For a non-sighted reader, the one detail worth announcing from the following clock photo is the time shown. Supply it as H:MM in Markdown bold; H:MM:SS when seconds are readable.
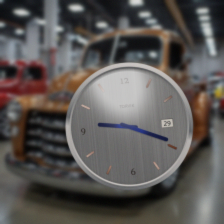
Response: **9:19**
